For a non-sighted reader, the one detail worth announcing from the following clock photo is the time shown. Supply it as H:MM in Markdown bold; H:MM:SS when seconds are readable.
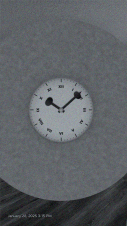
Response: **10:08**
